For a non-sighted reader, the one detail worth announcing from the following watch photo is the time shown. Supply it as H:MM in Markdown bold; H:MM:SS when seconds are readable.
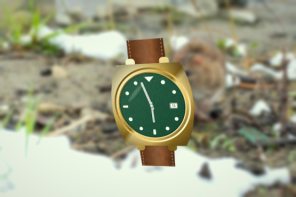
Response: **5:57**
